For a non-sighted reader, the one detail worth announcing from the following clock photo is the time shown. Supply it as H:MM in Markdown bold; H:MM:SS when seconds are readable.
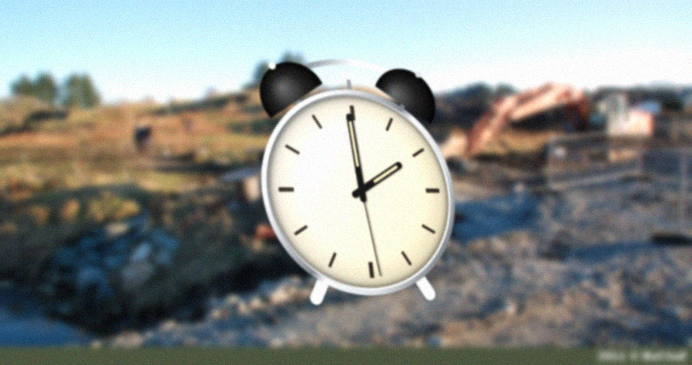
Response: **1:59:29**
